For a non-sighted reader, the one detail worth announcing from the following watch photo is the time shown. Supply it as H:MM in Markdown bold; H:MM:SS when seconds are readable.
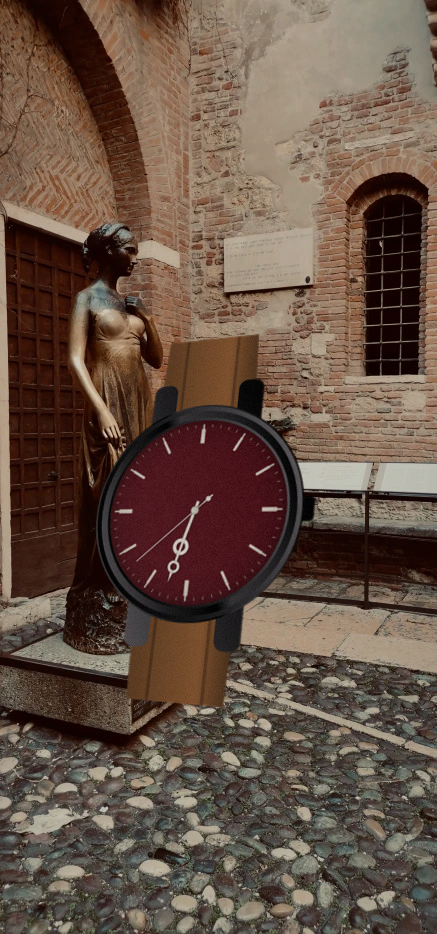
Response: **6:32:38**
